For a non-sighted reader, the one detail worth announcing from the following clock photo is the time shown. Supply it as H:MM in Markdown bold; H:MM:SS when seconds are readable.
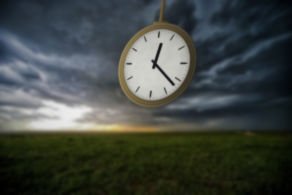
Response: **12:22**
